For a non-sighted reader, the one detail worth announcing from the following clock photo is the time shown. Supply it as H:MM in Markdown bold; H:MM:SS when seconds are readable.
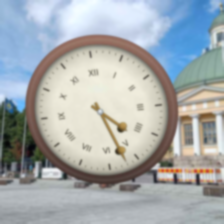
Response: **4:27**
